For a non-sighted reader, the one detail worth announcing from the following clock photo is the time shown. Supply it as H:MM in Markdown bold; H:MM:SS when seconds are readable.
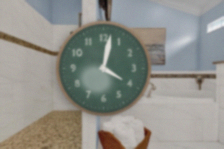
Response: **4:02**
